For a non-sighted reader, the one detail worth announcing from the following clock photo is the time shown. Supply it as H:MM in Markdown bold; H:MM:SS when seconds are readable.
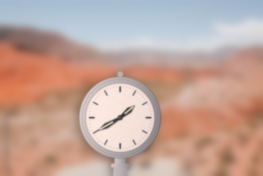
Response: **1:40**
